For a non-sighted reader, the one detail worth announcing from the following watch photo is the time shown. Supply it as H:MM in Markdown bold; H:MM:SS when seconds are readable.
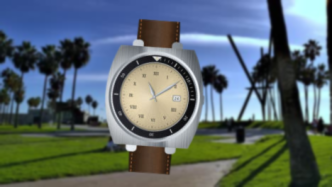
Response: **11:09**
